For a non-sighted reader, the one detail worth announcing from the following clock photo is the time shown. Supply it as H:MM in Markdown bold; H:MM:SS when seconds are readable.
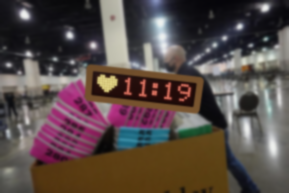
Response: **11:19**
